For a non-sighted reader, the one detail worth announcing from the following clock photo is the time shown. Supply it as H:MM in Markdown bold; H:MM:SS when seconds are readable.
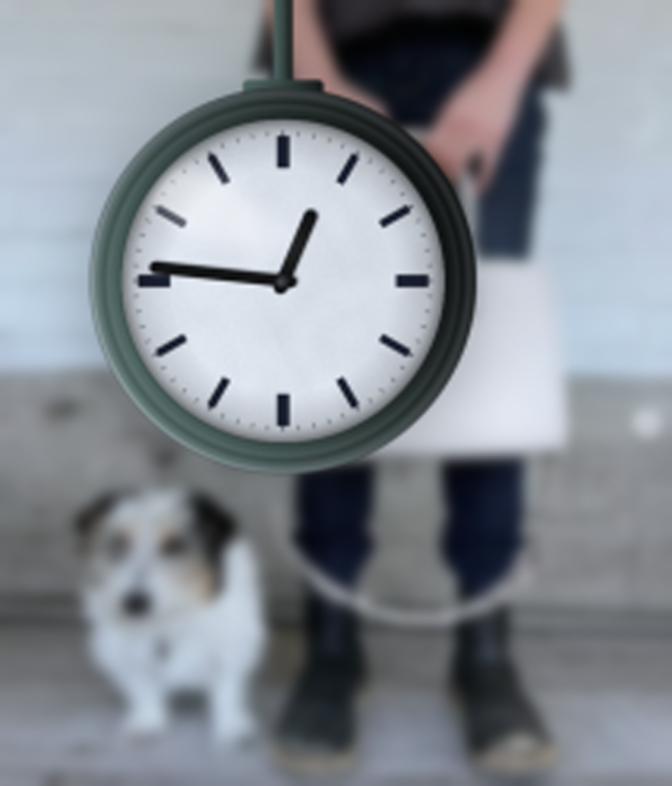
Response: **12:46**
